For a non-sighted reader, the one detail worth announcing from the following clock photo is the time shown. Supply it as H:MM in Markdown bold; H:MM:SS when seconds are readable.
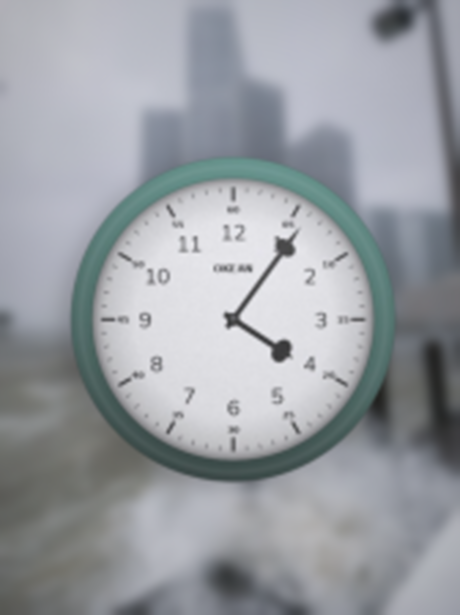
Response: **4:06**
